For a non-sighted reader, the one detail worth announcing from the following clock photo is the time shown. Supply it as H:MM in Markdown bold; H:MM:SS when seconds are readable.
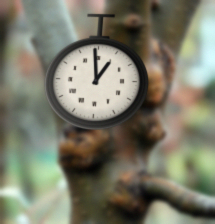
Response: **12:59**
